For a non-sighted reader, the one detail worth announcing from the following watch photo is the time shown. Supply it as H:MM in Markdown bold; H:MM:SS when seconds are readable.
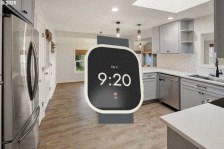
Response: **9:20**
